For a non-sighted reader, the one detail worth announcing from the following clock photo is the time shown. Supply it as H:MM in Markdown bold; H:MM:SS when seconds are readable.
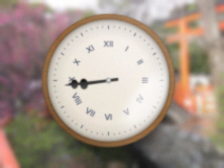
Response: **8:44**
